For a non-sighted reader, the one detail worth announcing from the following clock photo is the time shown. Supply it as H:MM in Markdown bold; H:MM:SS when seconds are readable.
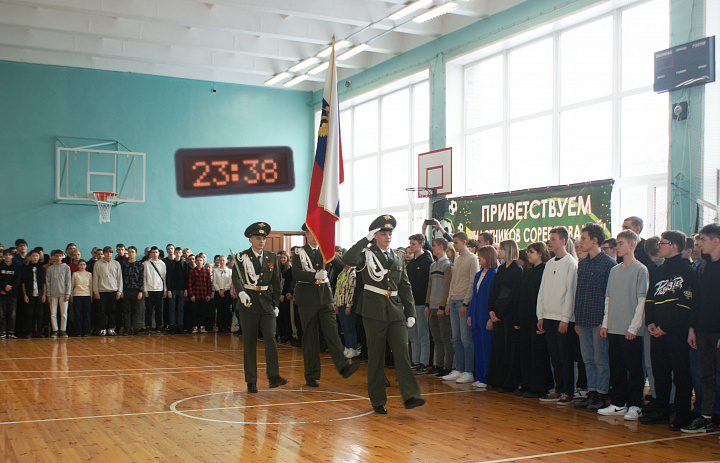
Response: **23:38**
